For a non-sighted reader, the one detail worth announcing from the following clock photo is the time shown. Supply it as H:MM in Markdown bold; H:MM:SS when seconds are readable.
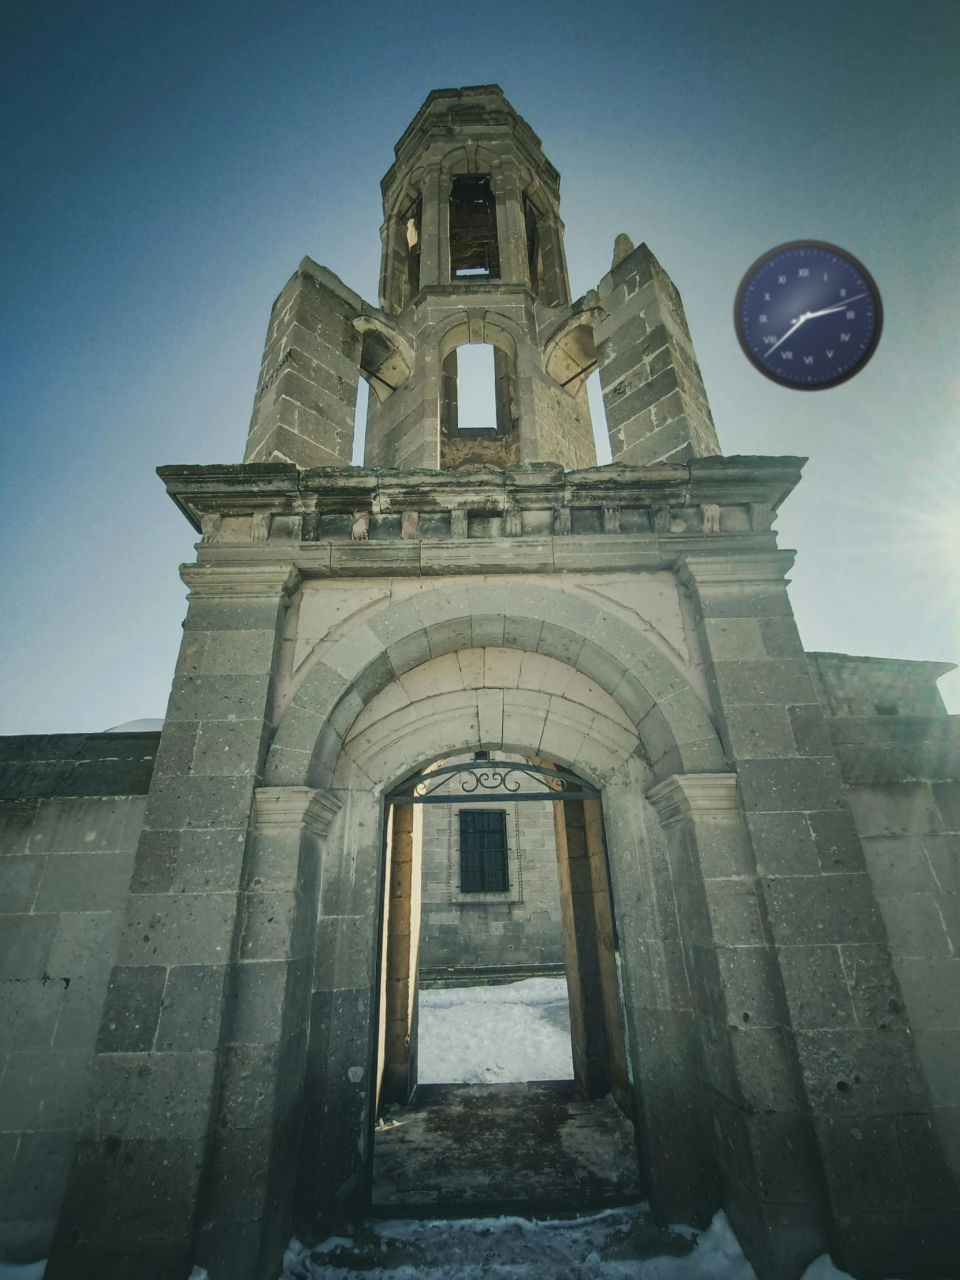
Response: **2:38:12**
